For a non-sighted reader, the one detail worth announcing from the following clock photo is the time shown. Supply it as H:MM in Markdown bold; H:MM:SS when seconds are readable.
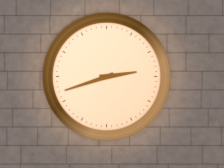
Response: **2:42**
